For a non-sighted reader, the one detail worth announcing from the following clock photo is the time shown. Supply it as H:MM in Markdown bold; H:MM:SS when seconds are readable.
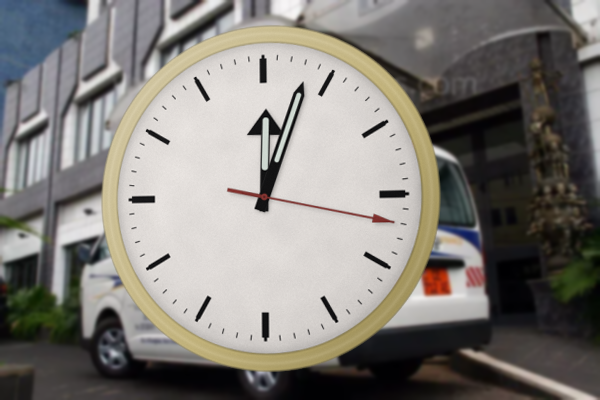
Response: **12:03:17**
